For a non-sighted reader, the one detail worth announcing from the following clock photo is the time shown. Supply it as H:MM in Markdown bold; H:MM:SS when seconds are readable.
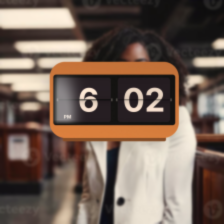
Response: **6:02**
